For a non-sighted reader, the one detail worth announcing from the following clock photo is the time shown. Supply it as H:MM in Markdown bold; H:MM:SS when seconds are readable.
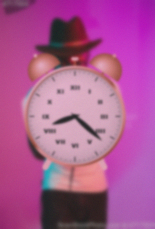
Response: **8:22**
